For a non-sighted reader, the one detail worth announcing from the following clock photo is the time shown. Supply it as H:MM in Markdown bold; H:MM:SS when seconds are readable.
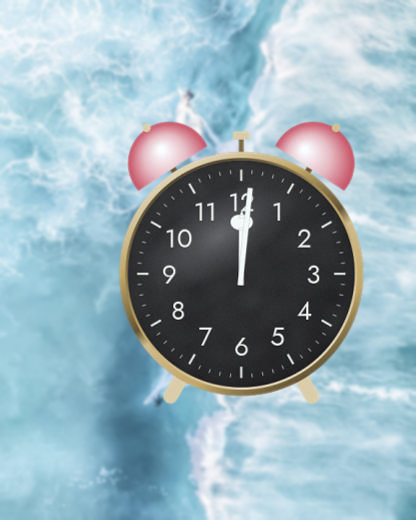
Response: **12:01**
